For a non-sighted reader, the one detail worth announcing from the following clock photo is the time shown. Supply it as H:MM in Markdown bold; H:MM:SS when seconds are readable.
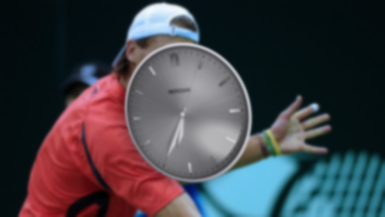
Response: **6:35**
